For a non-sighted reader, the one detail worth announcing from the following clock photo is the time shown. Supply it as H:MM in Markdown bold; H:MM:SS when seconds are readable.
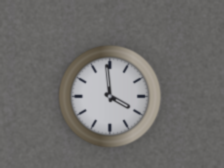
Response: **3:59**
